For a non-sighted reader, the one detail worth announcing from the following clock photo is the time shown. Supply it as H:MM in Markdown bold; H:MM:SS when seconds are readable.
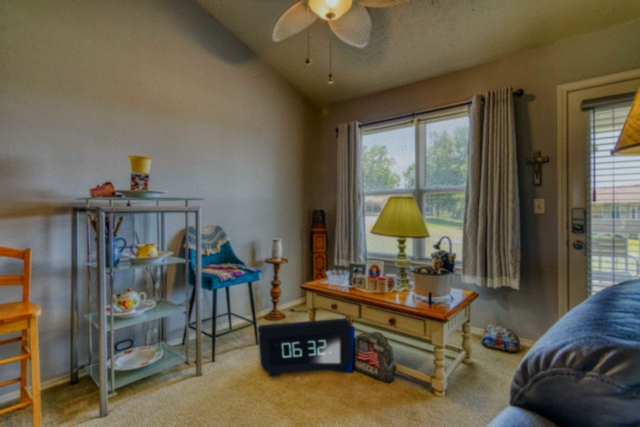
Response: **6:32**
